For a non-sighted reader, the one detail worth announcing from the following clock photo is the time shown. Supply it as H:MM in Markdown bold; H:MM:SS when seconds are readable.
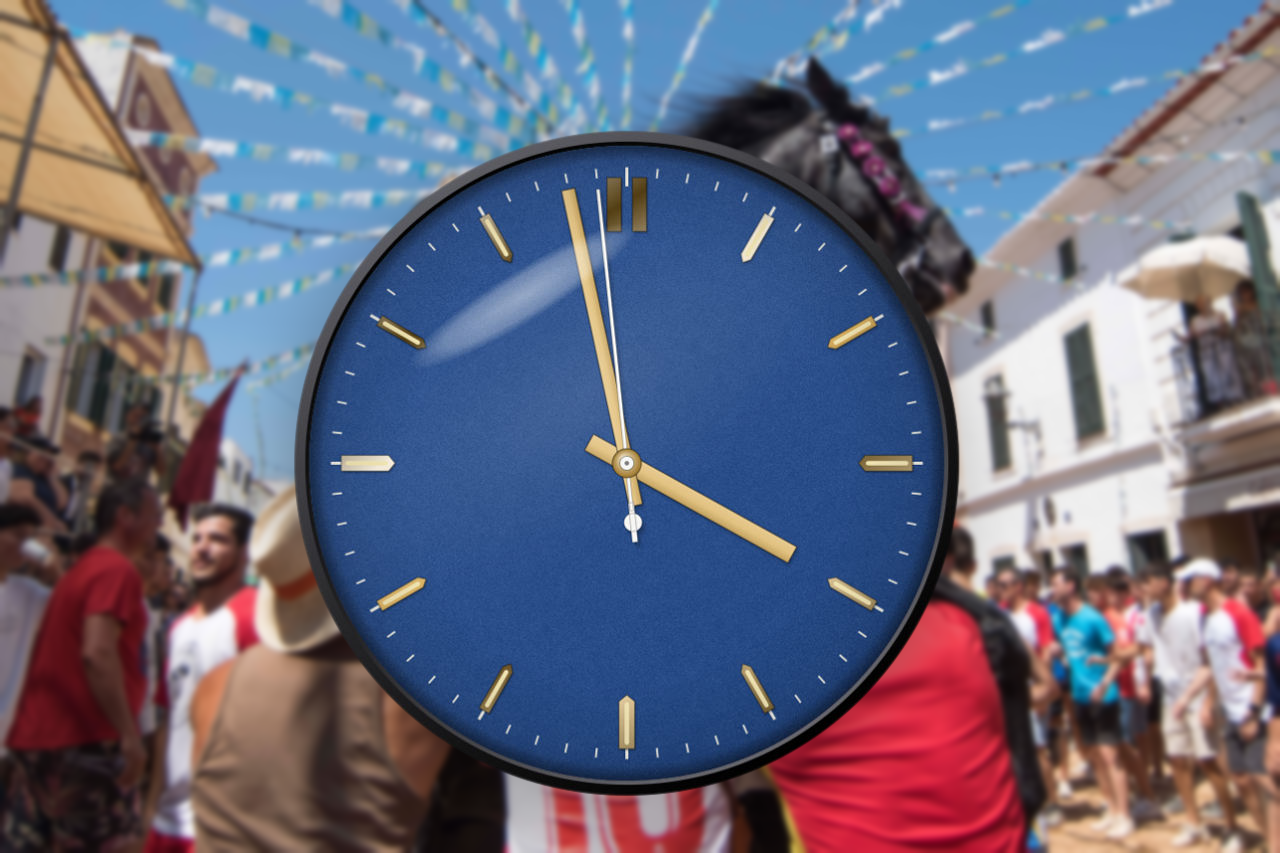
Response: **3:57:59**
